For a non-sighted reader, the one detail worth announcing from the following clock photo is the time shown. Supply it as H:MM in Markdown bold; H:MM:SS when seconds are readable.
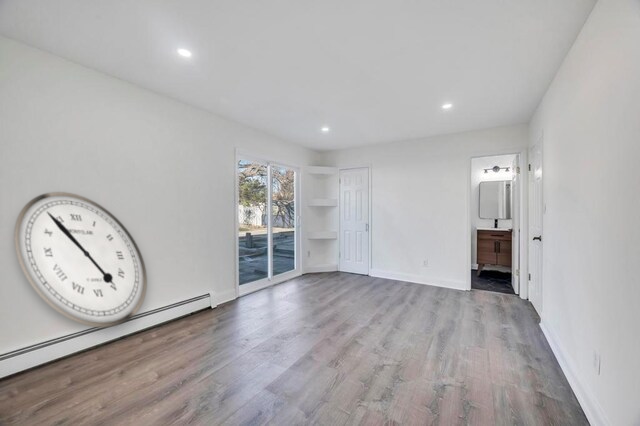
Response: **4:54**
